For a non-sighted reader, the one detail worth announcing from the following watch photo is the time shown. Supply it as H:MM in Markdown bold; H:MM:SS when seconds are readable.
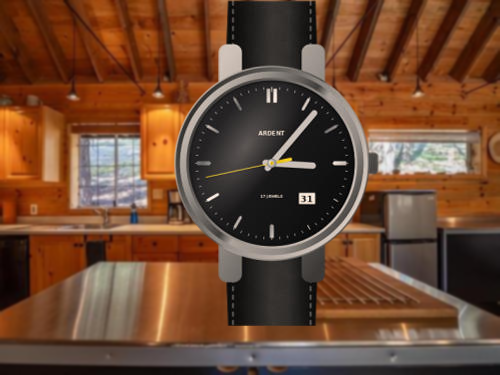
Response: **3:06:43**
